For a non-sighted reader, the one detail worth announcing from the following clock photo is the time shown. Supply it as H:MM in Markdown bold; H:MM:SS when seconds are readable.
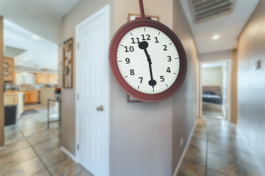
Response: **11:30**
